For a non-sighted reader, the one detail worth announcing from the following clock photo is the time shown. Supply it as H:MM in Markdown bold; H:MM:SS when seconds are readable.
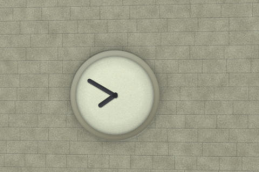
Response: **7:50**
